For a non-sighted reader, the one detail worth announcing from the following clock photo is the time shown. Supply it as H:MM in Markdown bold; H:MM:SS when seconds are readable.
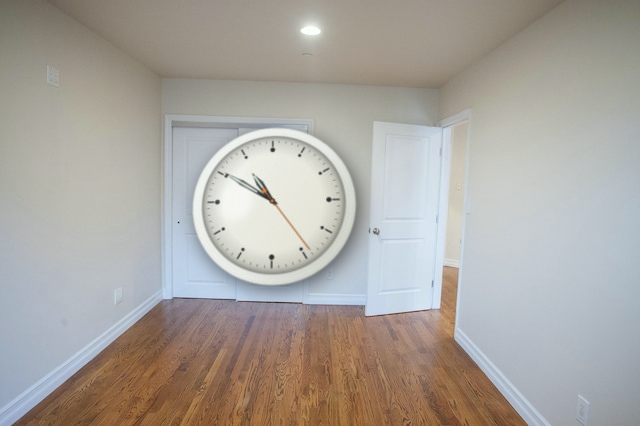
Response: **10:50:24**
